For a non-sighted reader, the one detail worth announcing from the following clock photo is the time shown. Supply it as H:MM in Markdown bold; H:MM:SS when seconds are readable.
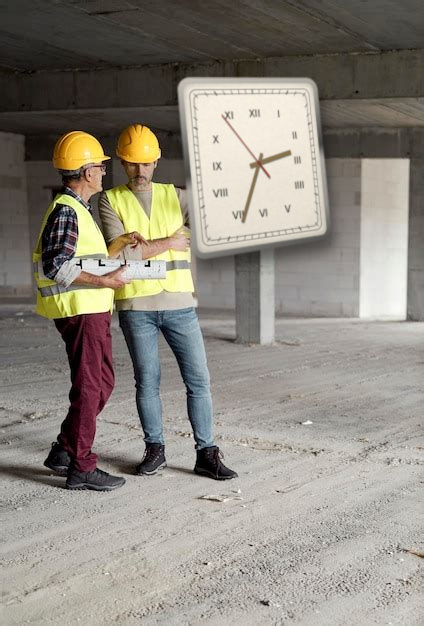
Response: **2:33:54**
